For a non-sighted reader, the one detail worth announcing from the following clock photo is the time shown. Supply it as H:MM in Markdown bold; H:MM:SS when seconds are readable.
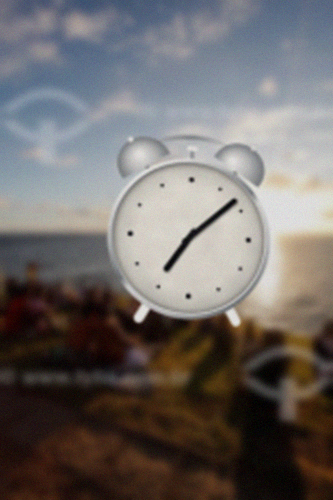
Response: **7:08**
